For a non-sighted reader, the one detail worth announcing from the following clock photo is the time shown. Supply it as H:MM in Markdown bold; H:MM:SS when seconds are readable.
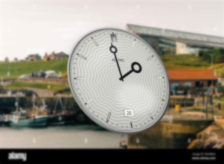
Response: **1:59**
